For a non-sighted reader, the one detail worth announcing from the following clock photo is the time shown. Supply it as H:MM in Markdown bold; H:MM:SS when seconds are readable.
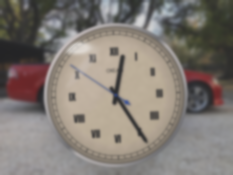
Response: **12:24:51**
